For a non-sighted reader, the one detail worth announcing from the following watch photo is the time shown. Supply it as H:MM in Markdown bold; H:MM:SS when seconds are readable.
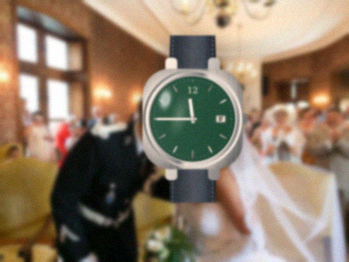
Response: **11:45**
